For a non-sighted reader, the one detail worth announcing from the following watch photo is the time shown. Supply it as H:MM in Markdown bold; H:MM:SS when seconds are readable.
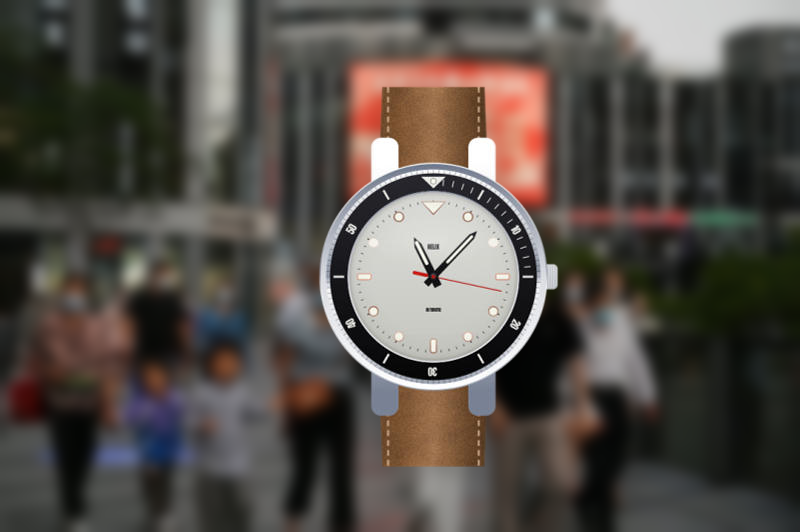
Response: **11:07:17**
